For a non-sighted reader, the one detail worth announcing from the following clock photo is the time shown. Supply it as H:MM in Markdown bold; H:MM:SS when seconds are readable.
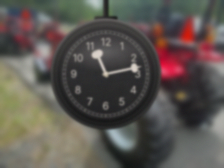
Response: **11:13**
